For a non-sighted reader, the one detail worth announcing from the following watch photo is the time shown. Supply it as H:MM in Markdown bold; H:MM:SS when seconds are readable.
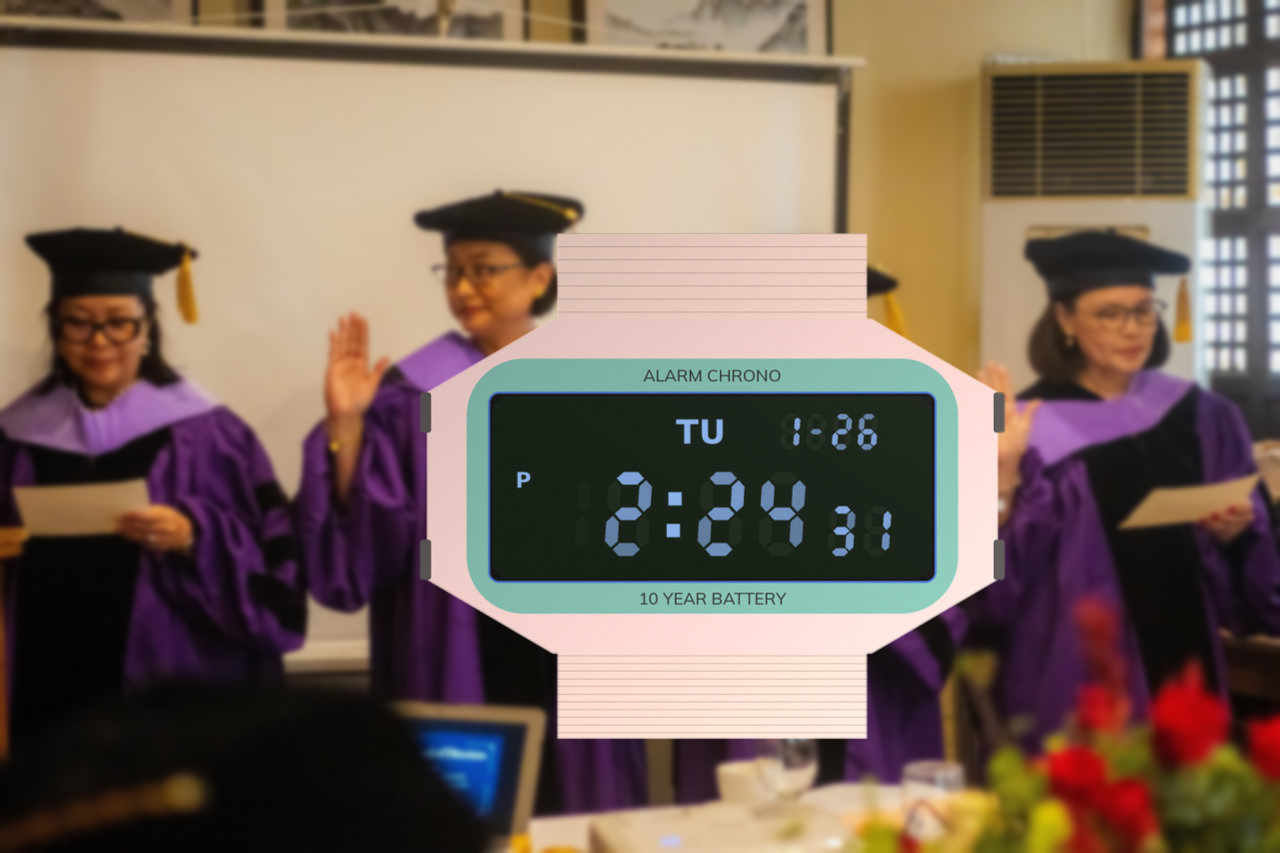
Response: **2:24:31**
